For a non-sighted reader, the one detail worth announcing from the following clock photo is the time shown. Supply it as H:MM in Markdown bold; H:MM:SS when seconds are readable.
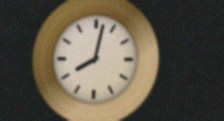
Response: **8:02**
